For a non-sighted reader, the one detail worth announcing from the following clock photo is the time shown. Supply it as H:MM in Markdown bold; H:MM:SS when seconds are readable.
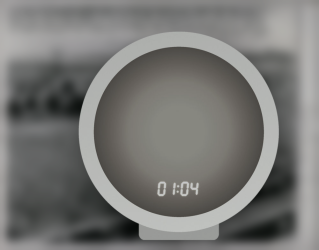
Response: **1:04**
